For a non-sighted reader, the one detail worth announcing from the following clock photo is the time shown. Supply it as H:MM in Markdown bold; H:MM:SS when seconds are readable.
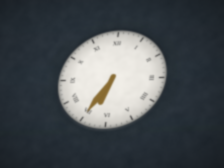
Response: **6:35**
